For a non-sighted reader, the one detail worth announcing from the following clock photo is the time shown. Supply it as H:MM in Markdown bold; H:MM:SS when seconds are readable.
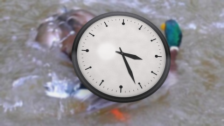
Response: **3:26**
